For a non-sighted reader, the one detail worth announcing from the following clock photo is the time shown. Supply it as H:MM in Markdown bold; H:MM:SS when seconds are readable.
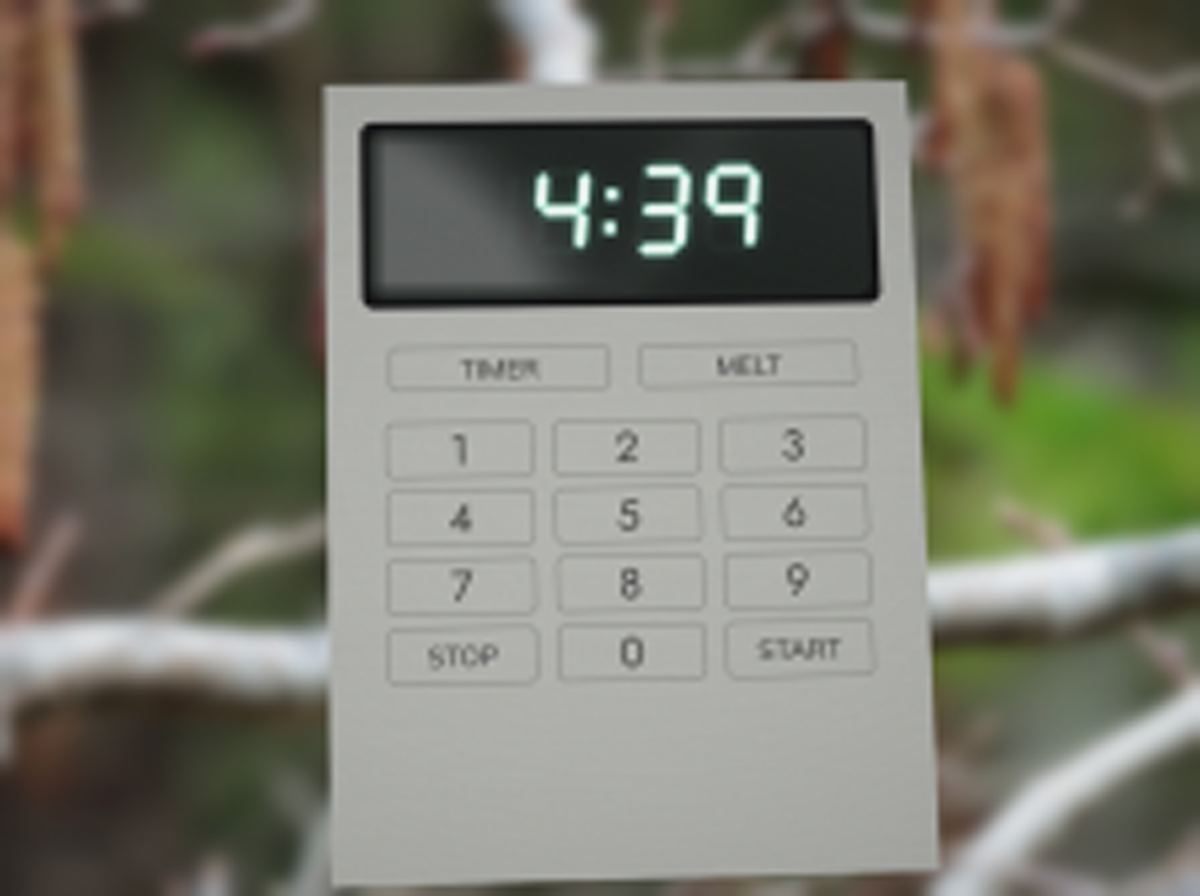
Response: **4:39**
